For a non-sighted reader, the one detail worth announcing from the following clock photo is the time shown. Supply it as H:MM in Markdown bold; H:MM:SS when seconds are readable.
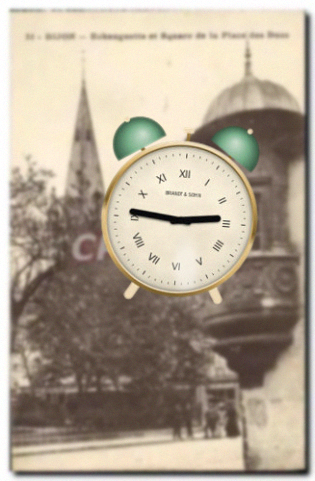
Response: **2:46**
